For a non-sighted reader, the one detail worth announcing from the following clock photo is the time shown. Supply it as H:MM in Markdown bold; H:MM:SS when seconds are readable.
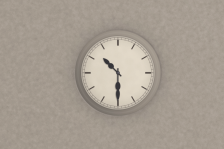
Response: **10:30**
